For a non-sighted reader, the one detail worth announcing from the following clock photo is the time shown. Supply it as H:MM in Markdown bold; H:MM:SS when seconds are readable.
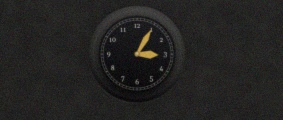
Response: **3:05**
